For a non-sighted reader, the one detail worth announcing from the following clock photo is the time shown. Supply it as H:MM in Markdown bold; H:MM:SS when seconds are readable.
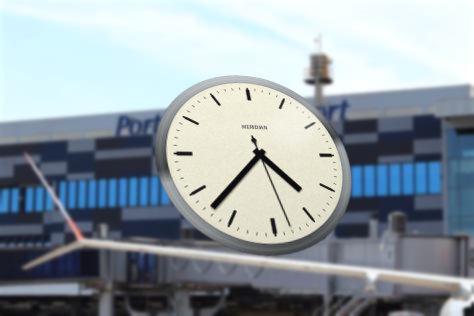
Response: **4:37:28**
